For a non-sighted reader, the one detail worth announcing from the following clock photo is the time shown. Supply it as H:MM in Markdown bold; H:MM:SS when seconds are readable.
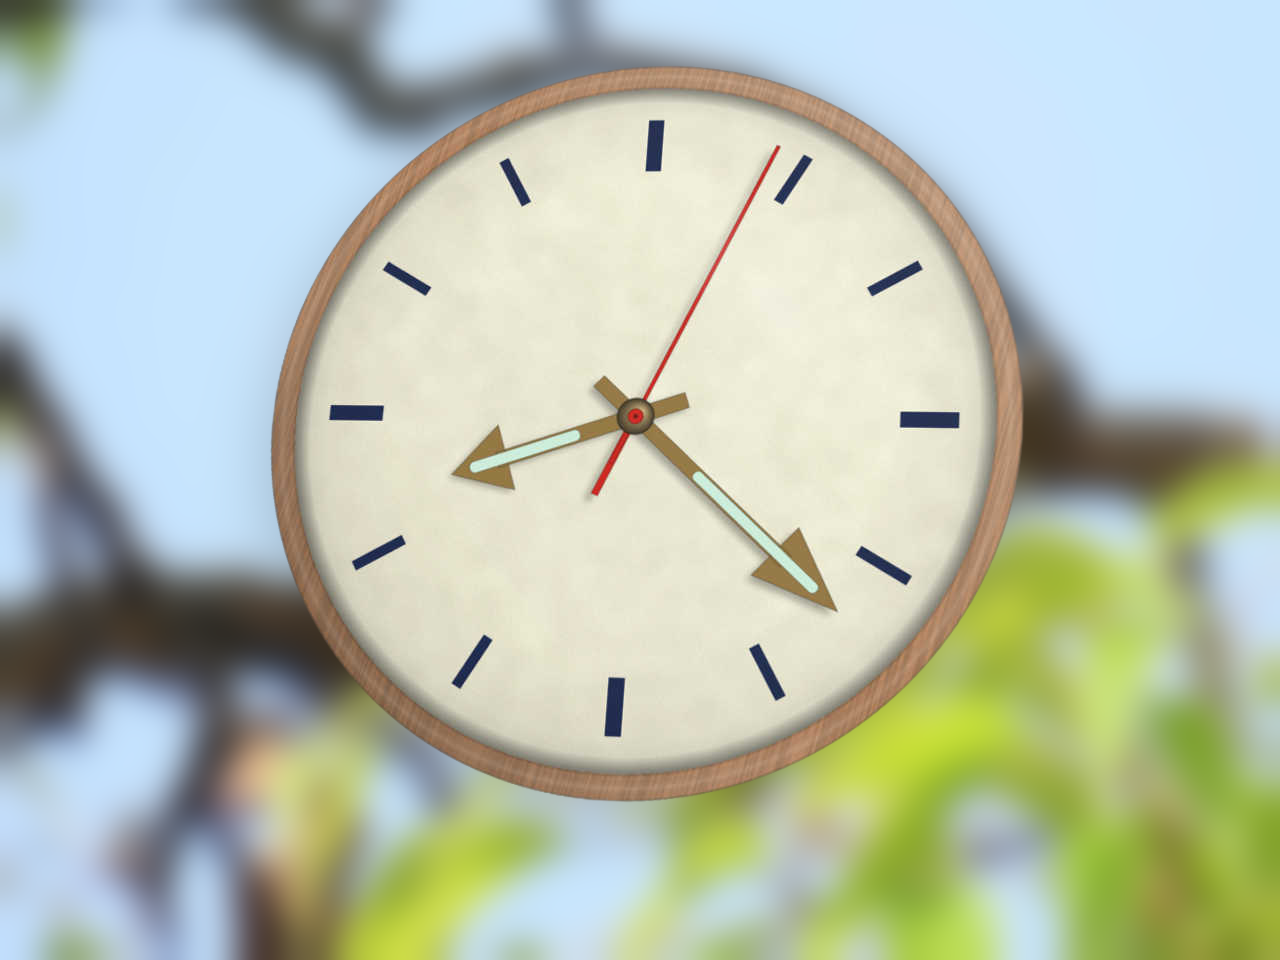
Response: **8:22:04**
